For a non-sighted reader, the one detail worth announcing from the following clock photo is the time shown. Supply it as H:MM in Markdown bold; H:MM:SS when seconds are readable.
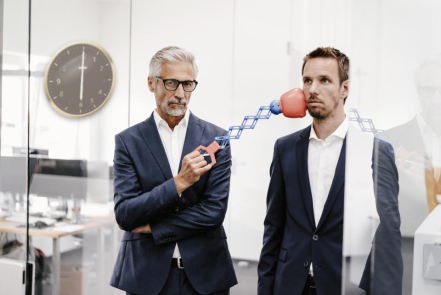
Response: **6:00**
